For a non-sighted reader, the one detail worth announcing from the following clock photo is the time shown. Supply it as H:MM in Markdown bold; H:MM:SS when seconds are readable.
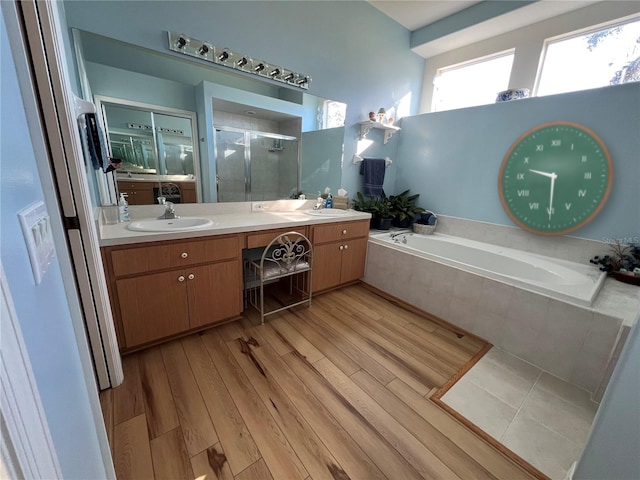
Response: **9:30**
